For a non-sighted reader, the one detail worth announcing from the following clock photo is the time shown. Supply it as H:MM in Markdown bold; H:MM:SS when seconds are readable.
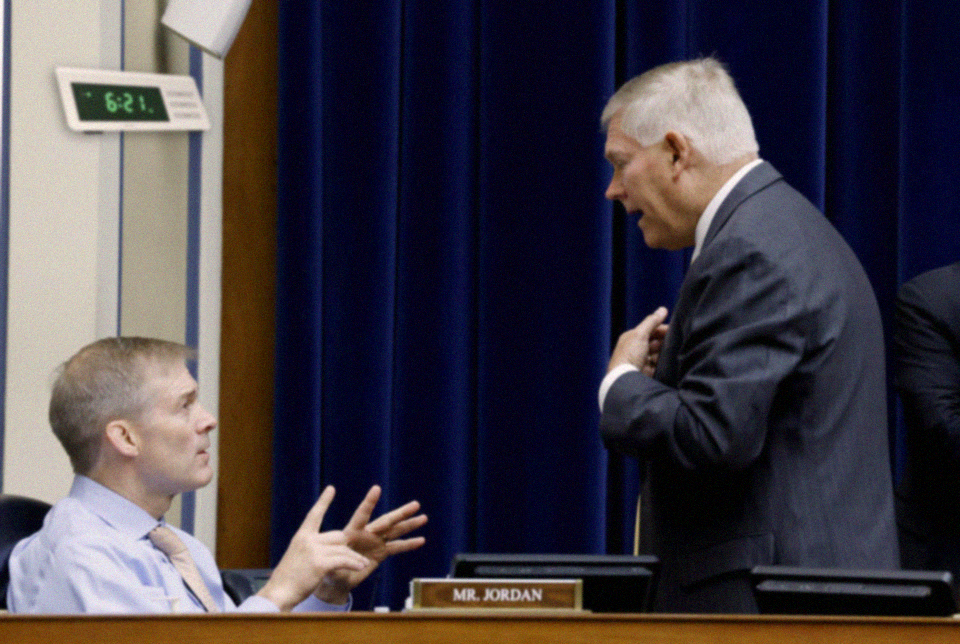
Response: **6:21**
